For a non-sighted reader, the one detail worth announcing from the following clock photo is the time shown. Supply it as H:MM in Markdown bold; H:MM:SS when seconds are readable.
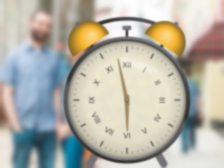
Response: **5:58**
